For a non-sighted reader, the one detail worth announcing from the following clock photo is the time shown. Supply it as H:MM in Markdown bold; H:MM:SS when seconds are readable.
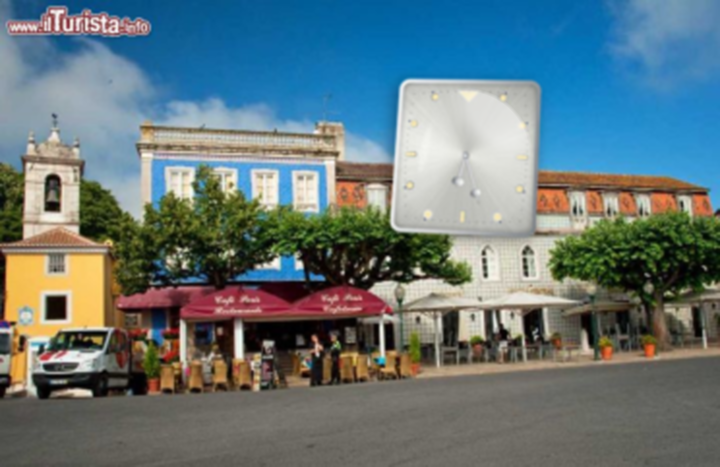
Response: **6:27**
